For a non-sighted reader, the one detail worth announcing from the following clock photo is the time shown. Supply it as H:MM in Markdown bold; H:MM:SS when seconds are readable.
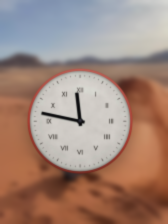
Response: **11:47**
